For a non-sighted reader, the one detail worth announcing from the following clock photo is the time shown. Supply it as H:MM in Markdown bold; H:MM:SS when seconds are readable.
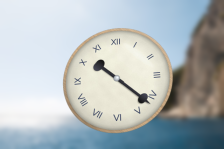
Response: **10:22**
